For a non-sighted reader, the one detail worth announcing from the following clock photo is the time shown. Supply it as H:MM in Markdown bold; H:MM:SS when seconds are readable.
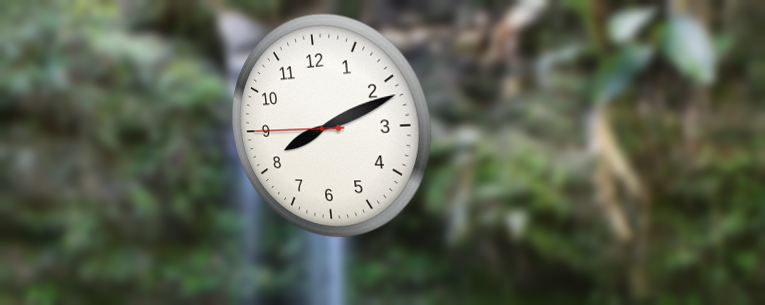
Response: **8:11:45**
